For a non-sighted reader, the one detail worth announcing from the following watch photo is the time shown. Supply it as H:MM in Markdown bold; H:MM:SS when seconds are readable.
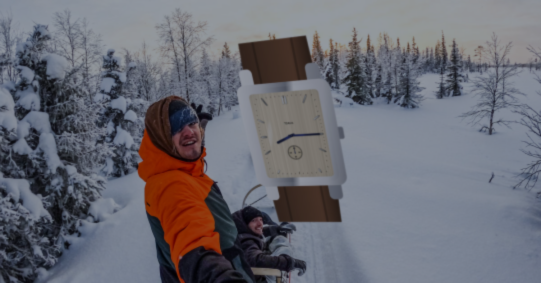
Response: **8:15**
